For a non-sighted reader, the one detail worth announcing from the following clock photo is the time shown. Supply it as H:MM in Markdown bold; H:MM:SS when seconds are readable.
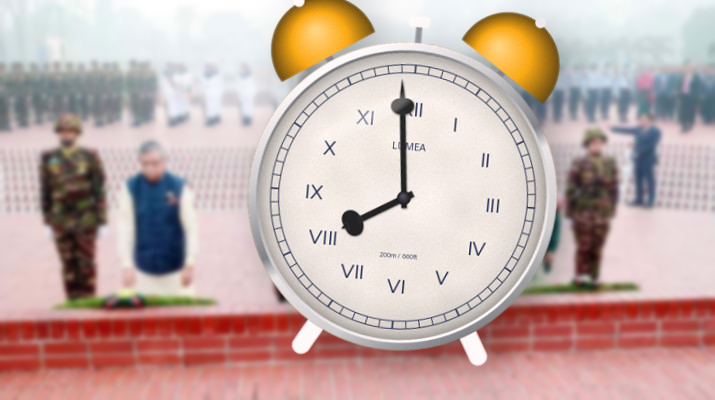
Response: **7:59**
